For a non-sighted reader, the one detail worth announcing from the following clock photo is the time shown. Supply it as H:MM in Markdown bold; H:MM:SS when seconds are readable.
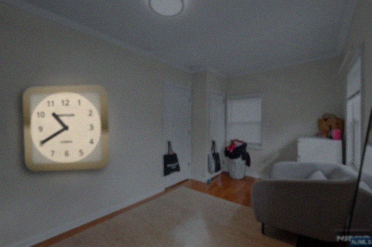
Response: **10:40**
